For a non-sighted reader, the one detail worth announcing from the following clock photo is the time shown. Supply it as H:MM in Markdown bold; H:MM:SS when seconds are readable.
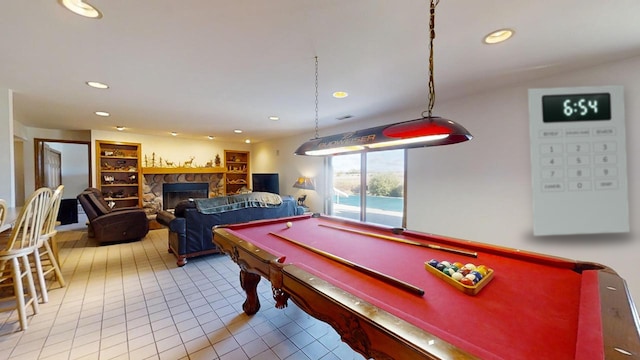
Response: **6:54**
